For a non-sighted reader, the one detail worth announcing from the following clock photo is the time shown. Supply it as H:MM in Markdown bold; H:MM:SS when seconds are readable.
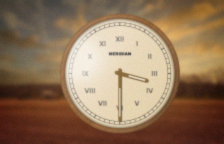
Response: **3:30**
